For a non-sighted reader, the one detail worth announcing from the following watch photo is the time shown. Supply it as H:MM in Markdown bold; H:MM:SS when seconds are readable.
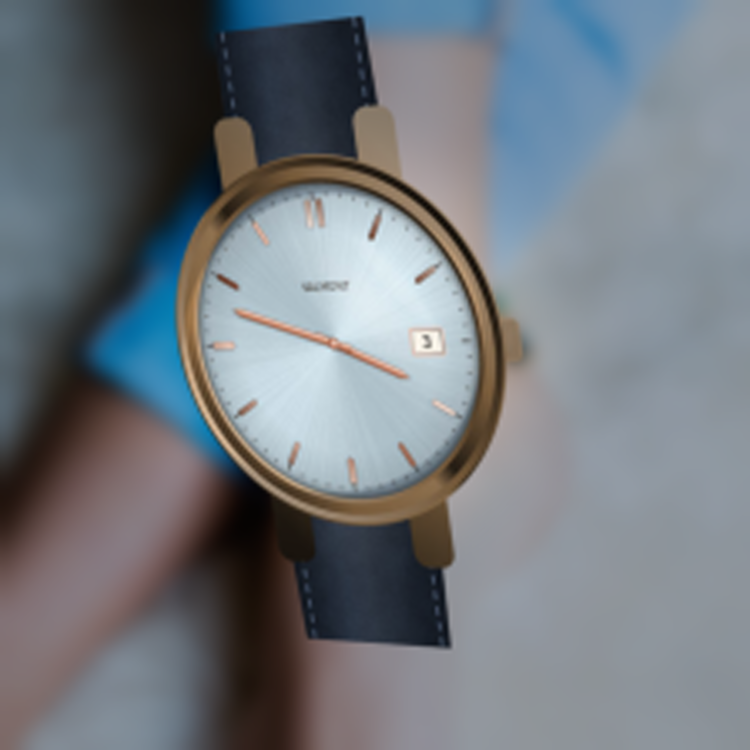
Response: **3:48**
